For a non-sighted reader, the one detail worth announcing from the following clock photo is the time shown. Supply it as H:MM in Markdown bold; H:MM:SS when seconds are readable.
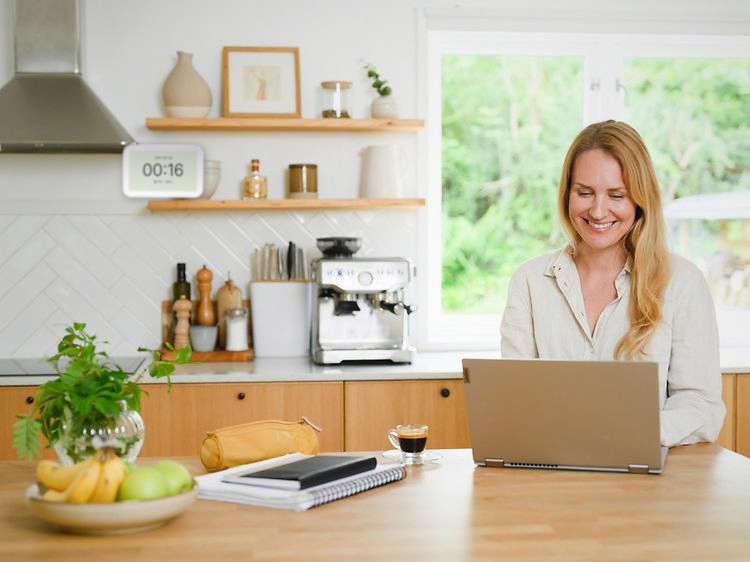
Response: **0:16**
